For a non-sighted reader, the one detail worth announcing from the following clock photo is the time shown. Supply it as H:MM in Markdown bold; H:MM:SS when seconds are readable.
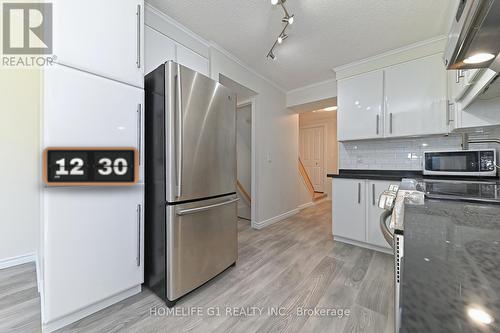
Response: **12:30**
